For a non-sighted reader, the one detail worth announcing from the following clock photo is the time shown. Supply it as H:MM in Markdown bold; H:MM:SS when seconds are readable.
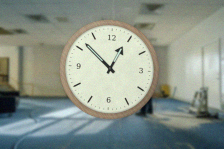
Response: **12:52**
